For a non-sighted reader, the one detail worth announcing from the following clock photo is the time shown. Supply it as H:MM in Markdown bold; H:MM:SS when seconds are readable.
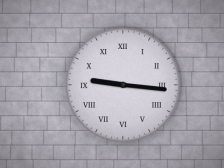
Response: **9:16**
